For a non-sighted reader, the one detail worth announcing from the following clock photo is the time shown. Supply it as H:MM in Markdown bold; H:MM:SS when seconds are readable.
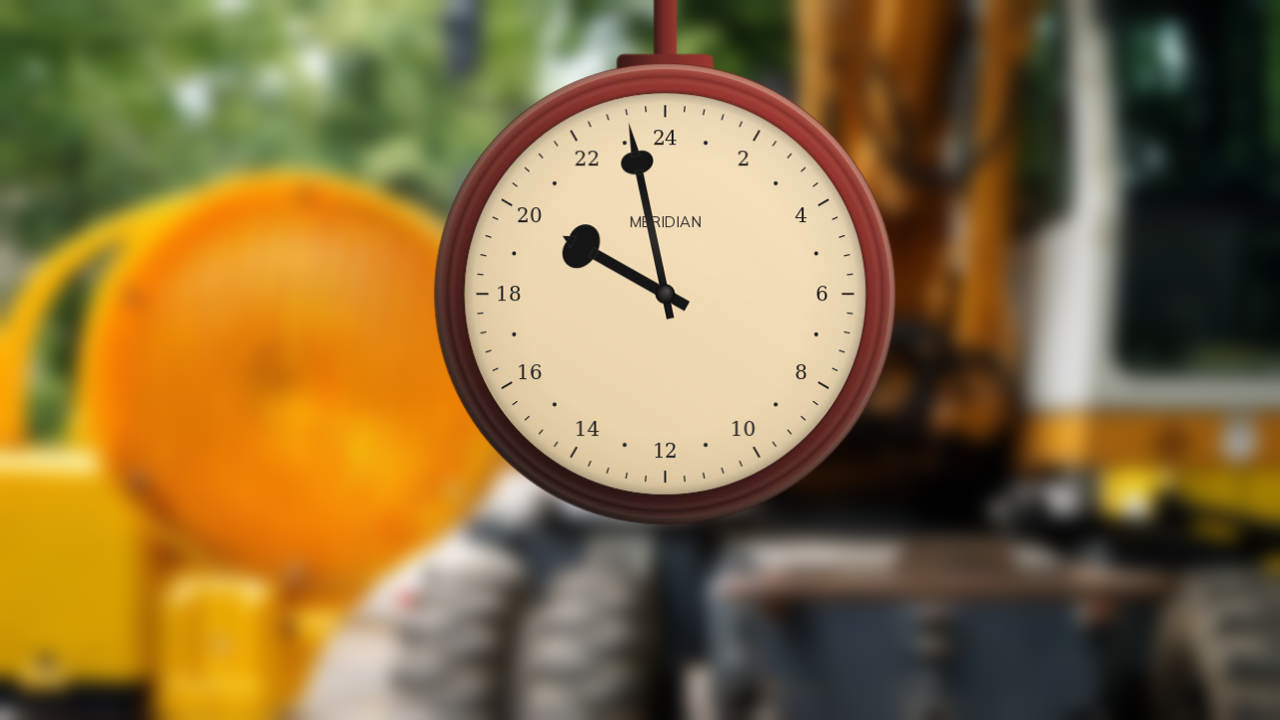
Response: **19:58**
